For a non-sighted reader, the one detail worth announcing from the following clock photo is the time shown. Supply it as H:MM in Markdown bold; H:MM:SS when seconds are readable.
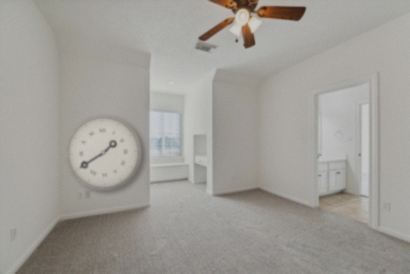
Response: **1:40**
